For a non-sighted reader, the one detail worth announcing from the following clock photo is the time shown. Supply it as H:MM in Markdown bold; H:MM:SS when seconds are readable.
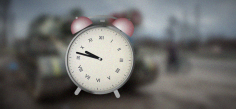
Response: **9:47**
